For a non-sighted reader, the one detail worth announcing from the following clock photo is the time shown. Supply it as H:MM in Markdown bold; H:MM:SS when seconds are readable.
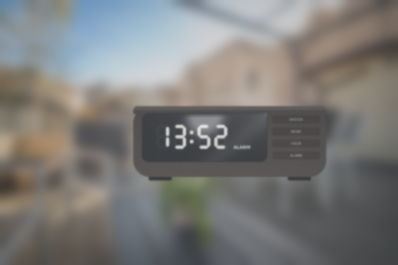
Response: **13:52**
